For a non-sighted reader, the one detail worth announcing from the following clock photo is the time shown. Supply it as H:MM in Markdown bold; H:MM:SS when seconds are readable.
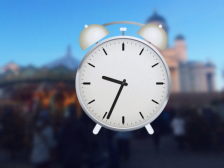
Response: **9:34**
